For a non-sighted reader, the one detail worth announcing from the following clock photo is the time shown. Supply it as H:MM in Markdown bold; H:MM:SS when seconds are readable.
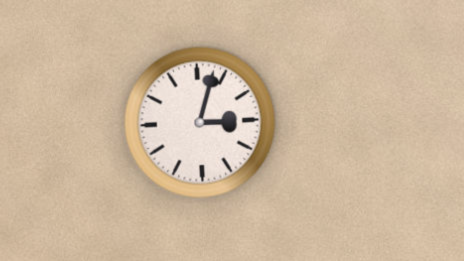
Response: **3:03**
